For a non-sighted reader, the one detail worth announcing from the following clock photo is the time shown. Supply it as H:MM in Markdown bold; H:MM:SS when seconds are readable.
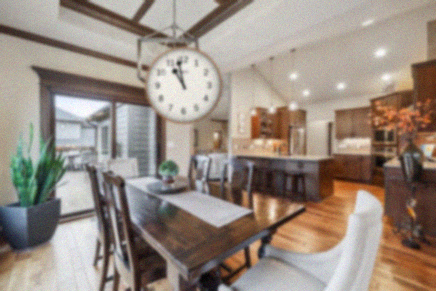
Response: **10:58**
